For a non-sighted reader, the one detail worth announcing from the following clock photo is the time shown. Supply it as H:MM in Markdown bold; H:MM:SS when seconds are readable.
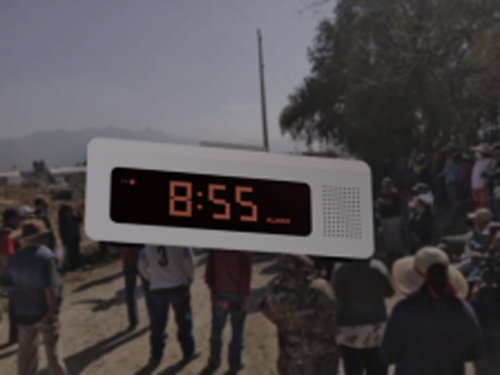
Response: **8:55**
